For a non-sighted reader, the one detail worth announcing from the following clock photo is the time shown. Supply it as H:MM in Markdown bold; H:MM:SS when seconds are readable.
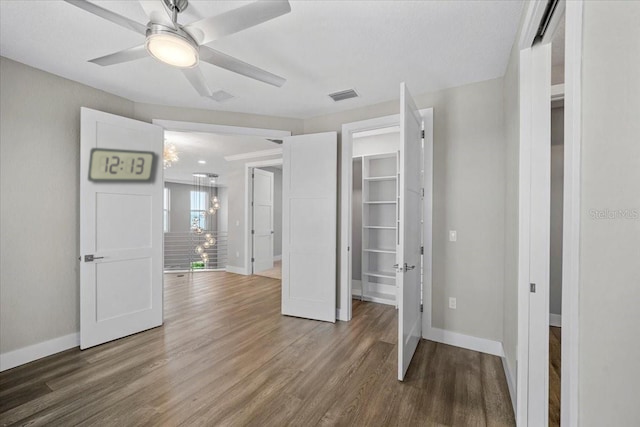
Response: **12:13**
